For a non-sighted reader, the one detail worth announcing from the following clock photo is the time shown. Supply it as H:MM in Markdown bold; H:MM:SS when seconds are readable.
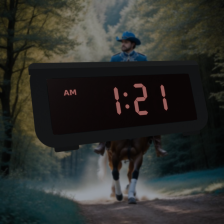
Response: **1:21**
